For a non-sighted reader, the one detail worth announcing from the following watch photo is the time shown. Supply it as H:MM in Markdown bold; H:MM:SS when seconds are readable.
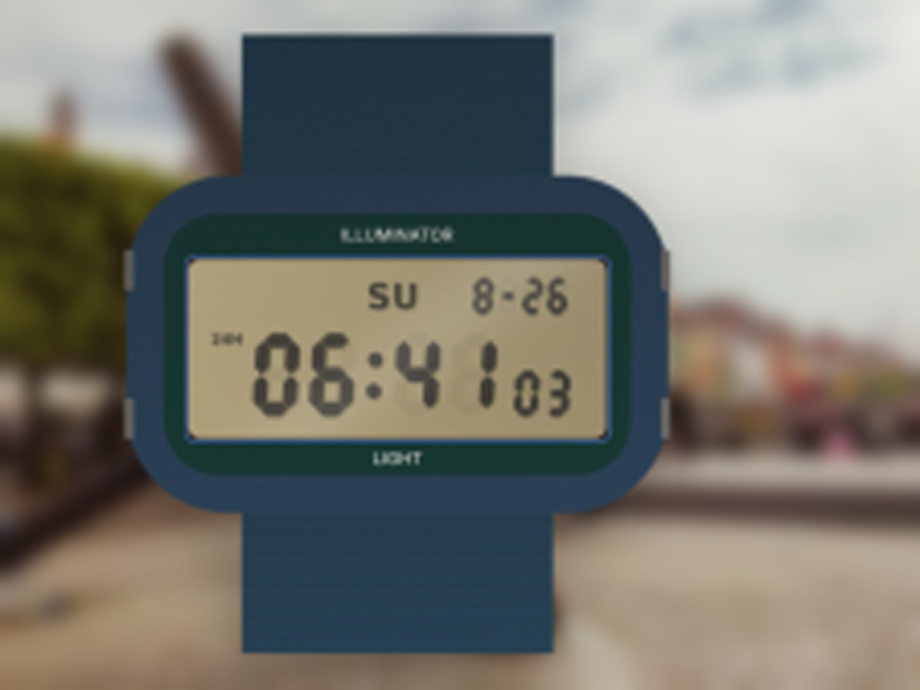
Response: **6:41:03**
